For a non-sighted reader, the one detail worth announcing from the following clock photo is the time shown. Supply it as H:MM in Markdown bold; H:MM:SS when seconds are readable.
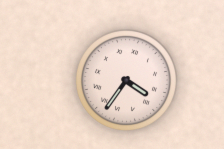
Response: **3:33**
